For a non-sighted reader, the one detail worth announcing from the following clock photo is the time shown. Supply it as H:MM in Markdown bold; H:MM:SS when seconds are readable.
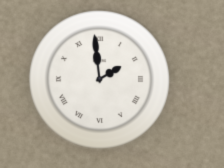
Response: **1:59**
